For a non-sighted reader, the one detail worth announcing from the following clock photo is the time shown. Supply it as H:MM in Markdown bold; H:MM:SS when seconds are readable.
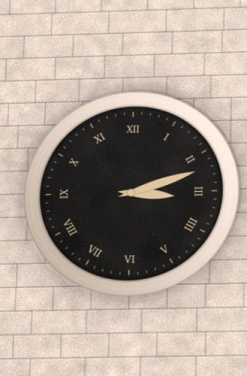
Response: **3:12**
